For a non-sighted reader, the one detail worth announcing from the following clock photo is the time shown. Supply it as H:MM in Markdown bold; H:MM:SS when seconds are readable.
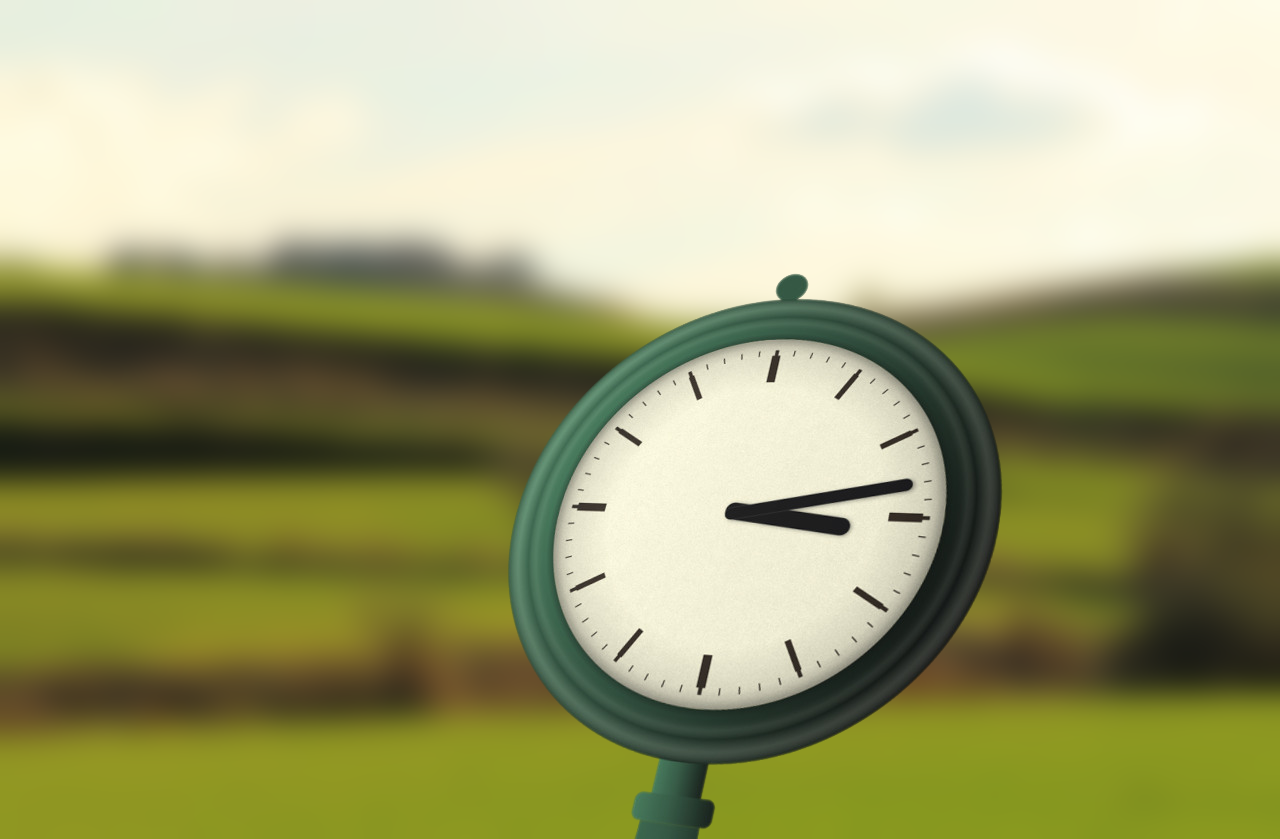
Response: **3:13**
